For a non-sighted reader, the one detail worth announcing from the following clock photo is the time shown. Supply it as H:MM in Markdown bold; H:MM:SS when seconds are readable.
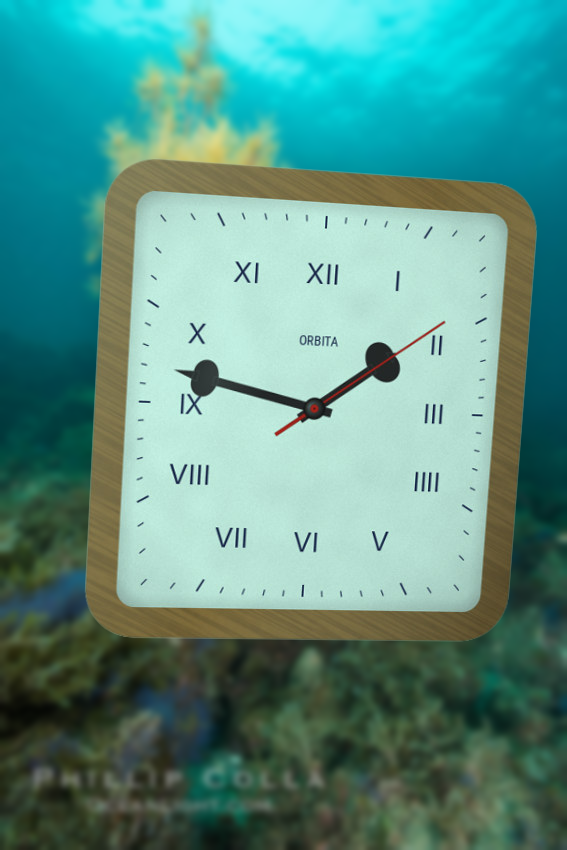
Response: **1:47:09**
